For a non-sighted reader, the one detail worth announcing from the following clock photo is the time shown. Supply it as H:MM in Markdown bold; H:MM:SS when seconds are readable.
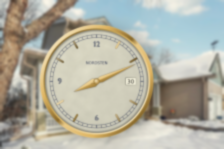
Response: **8:11**
